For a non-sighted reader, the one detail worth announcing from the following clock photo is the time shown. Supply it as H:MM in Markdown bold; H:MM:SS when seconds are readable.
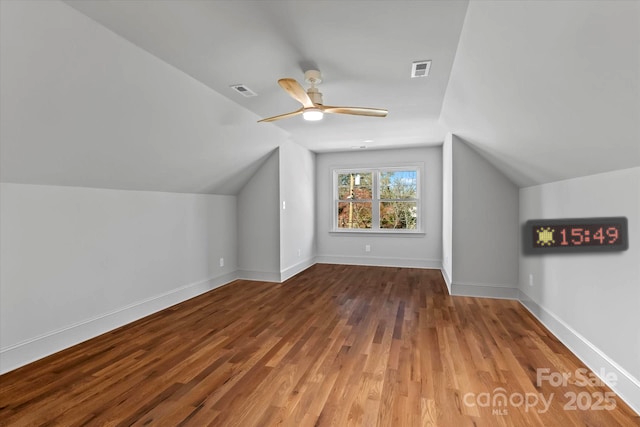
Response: **15:49**
